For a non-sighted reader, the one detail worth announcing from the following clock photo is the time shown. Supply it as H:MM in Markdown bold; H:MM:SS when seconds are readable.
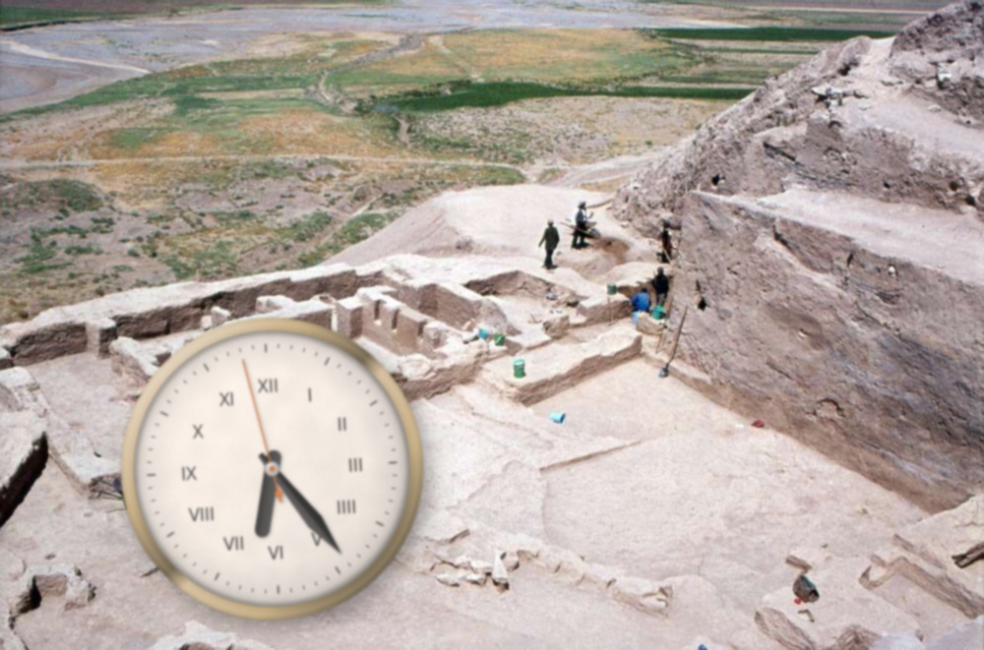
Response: **6:23:58**
